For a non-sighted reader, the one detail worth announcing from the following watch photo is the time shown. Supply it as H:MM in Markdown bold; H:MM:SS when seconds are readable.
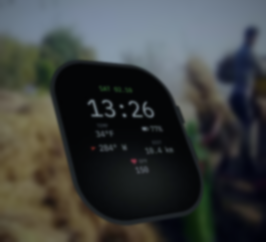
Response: **13:26**
